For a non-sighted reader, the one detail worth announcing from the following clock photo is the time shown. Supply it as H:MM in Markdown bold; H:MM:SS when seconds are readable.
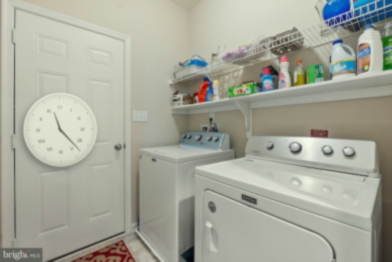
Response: **11:23**
